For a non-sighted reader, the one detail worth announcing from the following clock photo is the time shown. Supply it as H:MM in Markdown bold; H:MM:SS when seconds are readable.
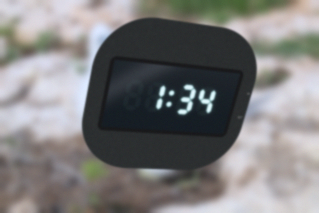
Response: **1:34**
